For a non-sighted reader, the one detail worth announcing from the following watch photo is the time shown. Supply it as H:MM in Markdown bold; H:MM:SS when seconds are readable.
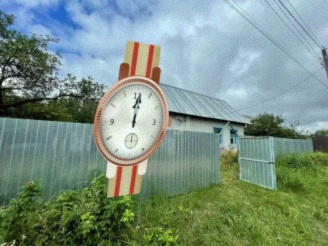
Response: **12:01**
